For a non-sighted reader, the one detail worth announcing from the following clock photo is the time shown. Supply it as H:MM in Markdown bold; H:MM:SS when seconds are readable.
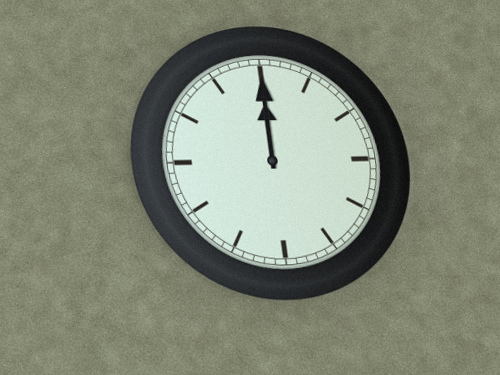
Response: **12:00**
